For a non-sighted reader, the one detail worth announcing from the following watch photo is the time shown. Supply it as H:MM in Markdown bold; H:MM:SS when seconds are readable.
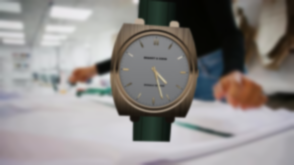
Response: **4:27**
